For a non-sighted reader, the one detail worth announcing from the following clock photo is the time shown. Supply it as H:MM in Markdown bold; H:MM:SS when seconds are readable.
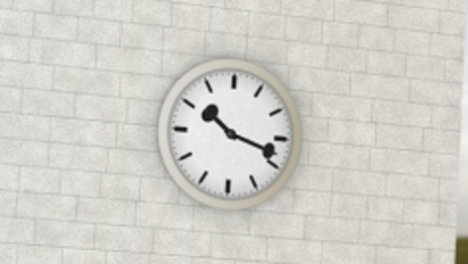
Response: **10:18**
